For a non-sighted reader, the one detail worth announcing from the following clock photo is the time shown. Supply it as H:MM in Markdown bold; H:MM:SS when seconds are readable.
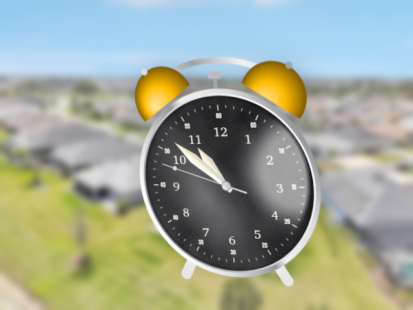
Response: **10:51:48**
